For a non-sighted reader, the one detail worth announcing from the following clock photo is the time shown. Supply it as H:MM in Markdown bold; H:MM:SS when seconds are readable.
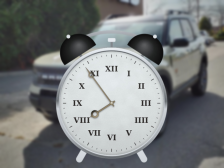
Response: **7:54**
